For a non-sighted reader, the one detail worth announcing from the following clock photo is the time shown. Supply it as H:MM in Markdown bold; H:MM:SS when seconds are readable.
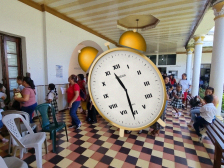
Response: **11:31**
